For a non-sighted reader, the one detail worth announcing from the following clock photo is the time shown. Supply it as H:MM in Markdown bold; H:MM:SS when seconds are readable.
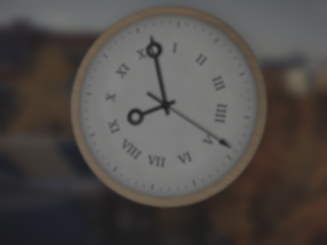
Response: **9:01:24**
